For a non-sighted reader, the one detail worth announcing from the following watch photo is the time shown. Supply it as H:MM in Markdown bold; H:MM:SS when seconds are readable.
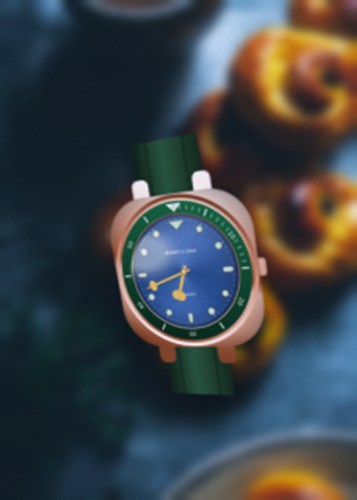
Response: **6:42**
